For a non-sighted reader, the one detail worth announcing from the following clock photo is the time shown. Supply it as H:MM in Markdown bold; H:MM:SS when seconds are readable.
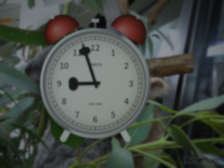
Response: **8:57**
